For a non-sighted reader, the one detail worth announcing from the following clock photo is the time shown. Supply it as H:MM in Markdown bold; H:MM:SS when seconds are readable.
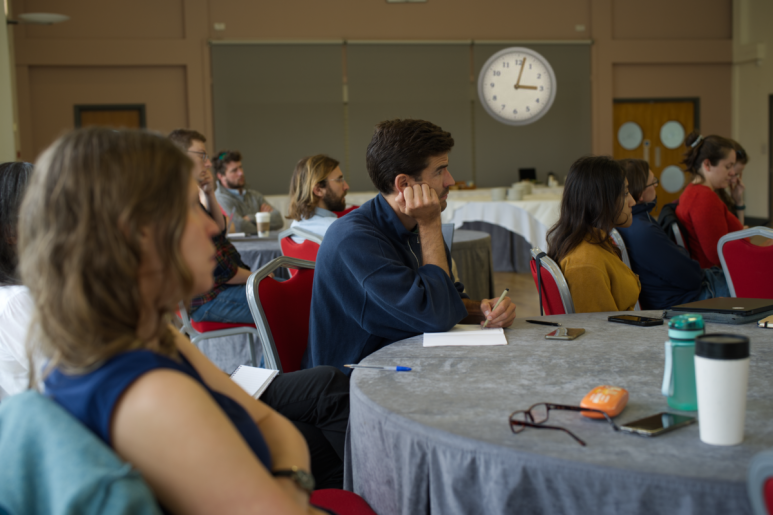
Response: **3:02**
